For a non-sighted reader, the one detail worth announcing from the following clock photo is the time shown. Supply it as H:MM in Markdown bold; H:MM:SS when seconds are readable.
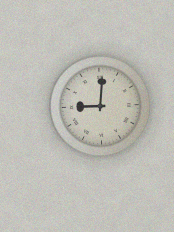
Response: **9:01**
